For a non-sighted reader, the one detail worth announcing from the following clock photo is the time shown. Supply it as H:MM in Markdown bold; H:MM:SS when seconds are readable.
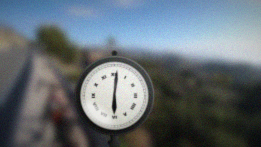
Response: **6:01**
